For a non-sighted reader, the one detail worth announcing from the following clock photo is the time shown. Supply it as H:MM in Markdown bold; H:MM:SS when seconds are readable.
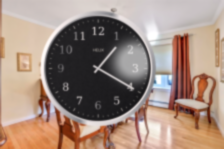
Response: **1:20**
